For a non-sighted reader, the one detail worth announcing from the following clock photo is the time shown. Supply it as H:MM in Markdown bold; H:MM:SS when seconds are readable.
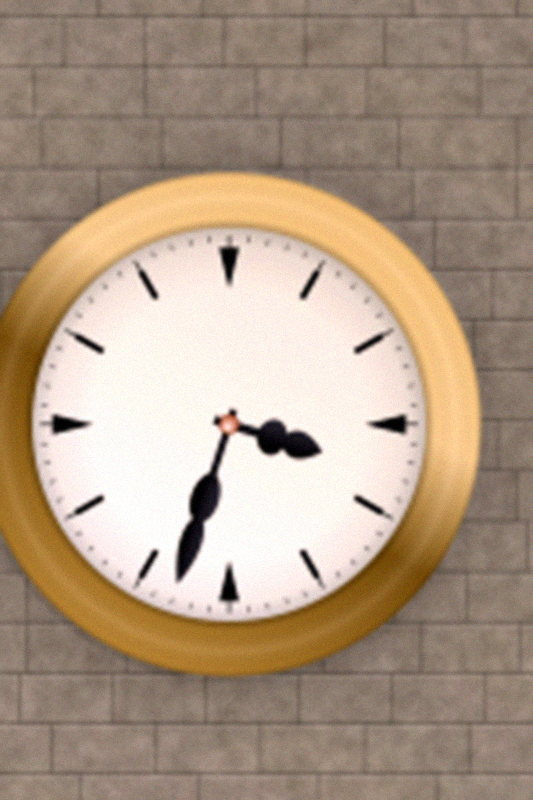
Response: **3:33**
